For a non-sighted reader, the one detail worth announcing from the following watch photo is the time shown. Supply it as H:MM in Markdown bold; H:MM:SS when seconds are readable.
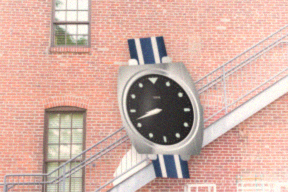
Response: **8:42**
